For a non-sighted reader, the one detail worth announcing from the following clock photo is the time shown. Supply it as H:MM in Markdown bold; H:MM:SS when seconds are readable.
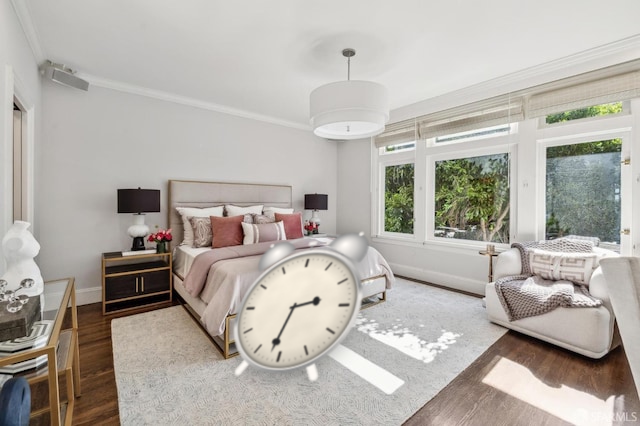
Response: **2:32**
